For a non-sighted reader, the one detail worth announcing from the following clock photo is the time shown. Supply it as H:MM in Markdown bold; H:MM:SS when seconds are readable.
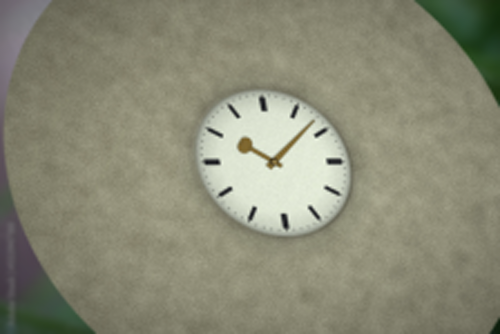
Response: **10:08**
